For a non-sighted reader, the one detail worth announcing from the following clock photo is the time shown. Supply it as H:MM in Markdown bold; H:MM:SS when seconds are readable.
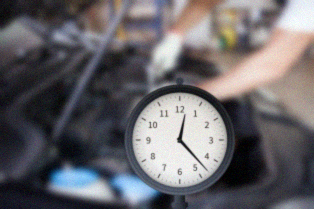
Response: **12:23**
